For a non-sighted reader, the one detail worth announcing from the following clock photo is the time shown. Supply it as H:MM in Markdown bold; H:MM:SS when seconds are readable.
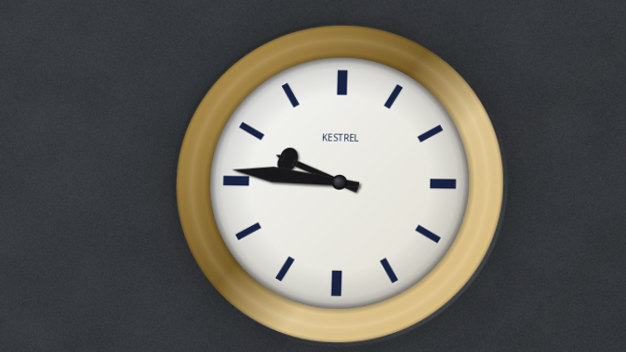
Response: **9:46**
